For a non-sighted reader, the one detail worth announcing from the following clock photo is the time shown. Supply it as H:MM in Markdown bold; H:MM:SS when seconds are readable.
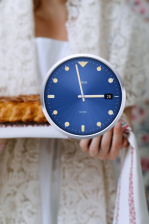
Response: **2:58**
